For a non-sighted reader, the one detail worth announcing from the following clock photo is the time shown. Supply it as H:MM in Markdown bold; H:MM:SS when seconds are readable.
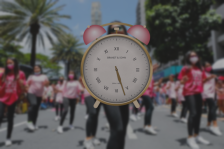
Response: **5:27**
